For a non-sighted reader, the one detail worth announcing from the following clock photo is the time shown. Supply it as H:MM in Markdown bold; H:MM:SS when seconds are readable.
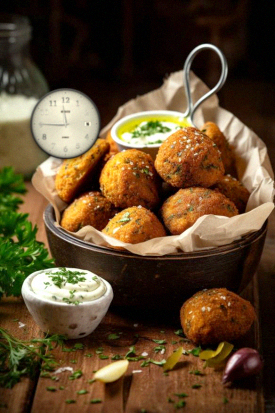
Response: **11:45**
